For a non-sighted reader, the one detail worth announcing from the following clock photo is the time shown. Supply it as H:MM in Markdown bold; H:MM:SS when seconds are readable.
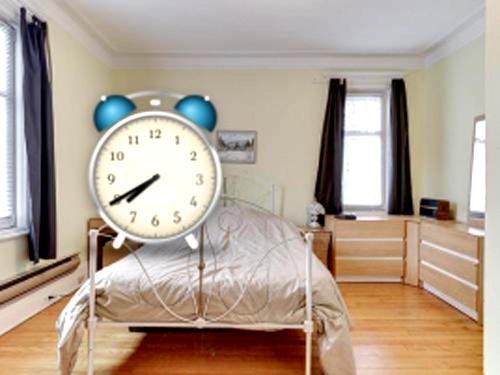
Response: **7:40**
